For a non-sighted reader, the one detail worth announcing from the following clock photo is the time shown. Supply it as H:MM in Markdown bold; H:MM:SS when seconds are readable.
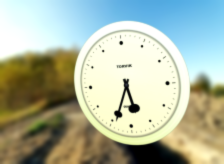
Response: **5:34**
